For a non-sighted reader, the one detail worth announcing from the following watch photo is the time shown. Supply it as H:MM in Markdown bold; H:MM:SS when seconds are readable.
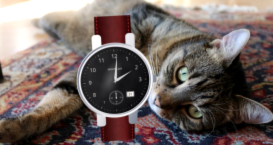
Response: **2:01**
